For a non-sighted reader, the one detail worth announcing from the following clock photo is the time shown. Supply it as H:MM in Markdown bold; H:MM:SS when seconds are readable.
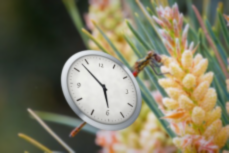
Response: **5:53**
